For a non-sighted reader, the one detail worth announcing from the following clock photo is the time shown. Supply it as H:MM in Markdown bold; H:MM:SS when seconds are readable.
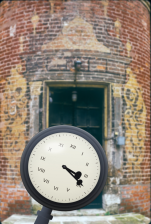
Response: **3:19**
